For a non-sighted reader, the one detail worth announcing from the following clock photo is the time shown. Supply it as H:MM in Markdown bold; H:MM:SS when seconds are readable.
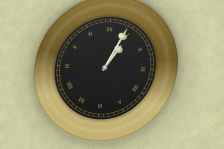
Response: **1:04**
